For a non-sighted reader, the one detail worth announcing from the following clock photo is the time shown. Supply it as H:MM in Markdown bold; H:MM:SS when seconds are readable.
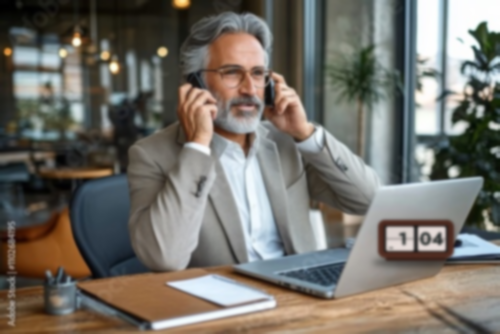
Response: **1:04**
